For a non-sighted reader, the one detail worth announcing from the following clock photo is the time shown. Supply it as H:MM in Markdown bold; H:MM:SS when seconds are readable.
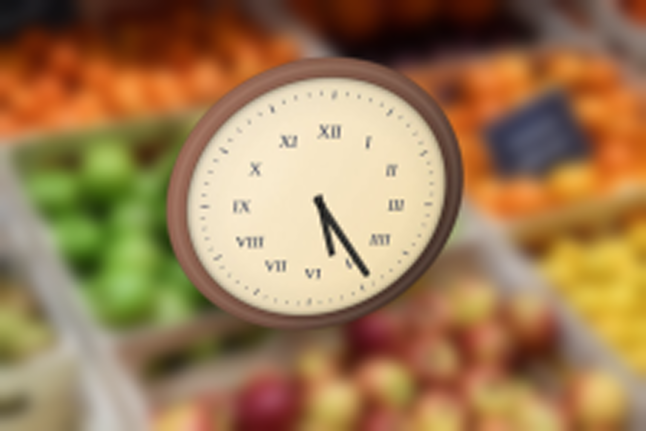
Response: **5:24**
